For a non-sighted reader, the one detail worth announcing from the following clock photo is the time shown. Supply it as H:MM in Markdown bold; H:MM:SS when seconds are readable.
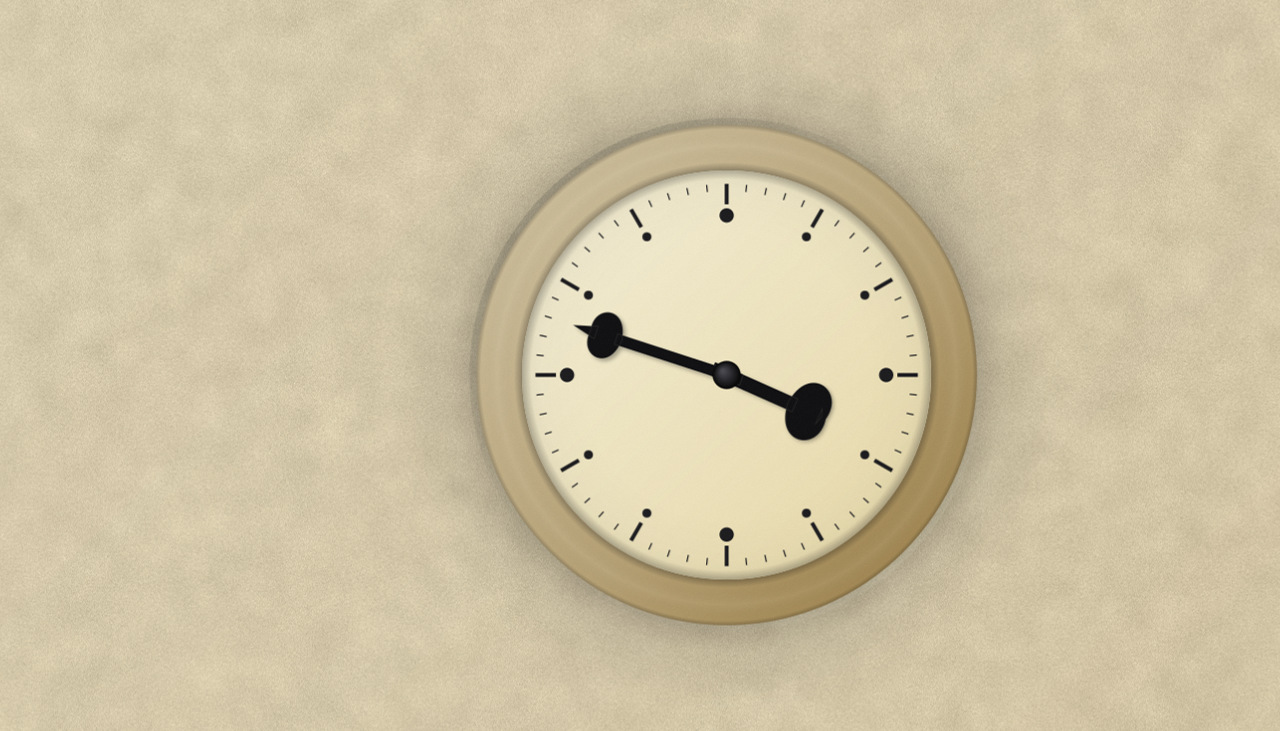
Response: **3:48**
